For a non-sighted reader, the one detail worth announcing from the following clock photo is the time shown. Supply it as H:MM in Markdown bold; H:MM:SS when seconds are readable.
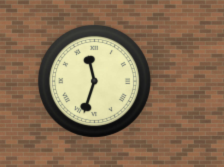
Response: **11:33**
